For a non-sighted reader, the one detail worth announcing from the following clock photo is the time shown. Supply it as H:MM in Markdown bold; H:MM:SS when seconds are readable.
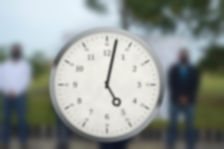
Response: **5:02**
